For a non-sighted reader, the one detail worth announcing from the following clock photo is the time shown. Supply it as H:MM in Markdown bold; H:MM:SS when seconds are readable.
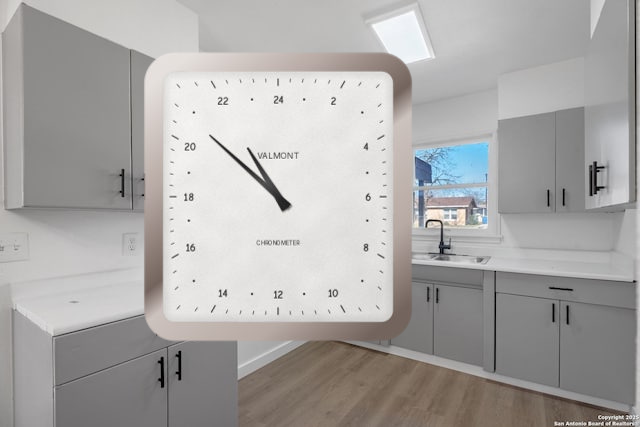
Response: **21:52**
